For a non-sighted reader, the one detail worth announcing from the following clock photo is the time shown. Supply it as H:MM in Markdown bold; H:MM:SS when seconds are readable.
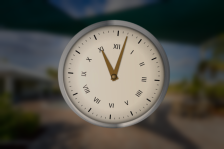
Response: **11:02**
